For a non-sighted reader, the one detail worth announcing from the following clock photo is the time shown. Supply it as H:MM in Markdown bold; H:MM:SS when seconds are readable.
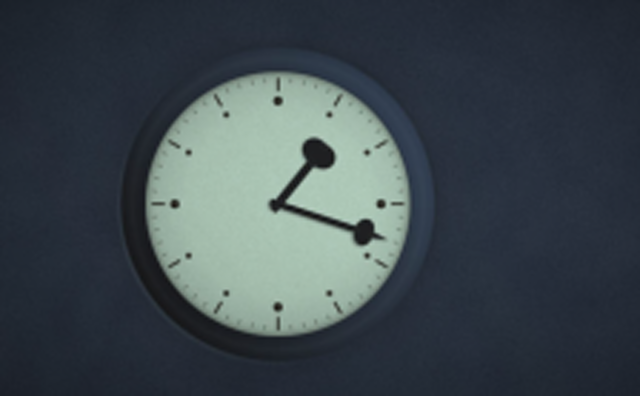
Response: **1:18**
